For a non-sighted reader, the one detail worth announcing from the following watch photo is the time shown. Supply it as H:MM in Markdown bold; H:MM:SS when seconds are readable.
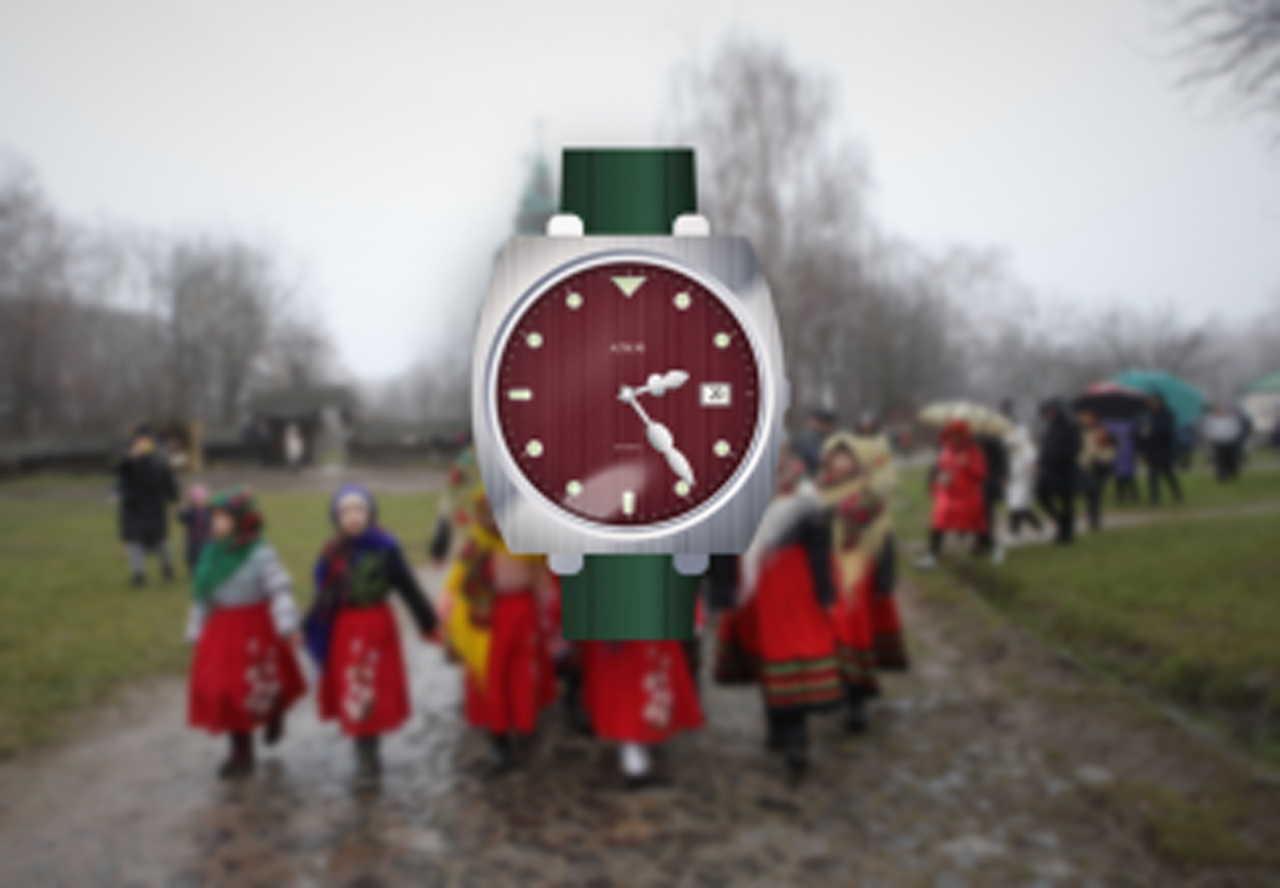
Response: **2:24**
